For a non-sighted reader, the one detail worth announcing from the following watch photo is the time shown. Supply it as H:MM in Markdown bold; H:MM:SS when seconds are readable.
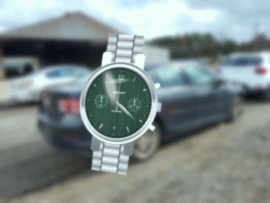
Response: **4:21**
